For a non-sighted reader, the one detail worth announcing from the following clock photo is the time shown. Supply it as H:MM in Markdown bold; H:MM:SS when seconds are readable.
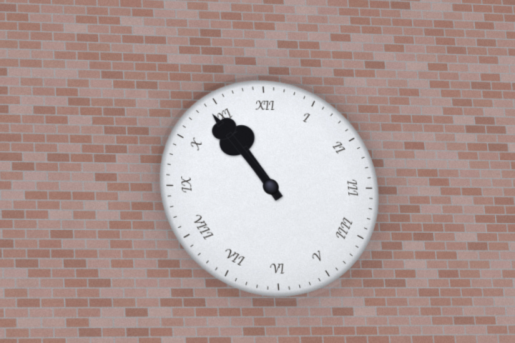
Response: **10:54**
